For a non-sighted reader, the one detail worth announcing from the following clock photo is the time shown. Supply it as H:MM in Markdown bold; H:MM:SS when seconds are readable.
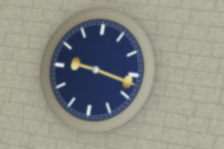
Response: **9:17**
